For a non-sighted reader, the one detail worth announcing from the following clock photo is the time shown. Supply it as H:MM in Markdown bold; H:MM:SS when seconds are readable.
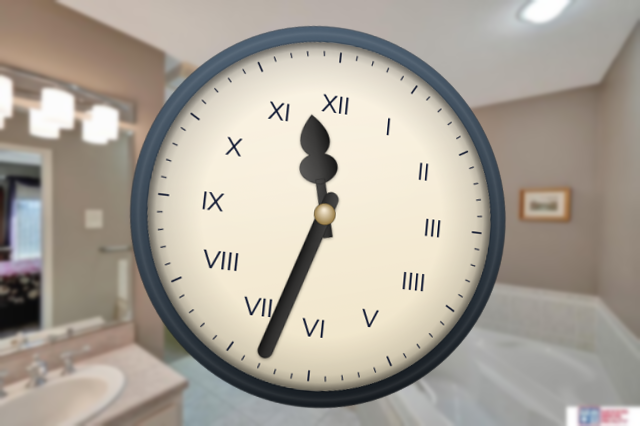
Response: **11:33**
